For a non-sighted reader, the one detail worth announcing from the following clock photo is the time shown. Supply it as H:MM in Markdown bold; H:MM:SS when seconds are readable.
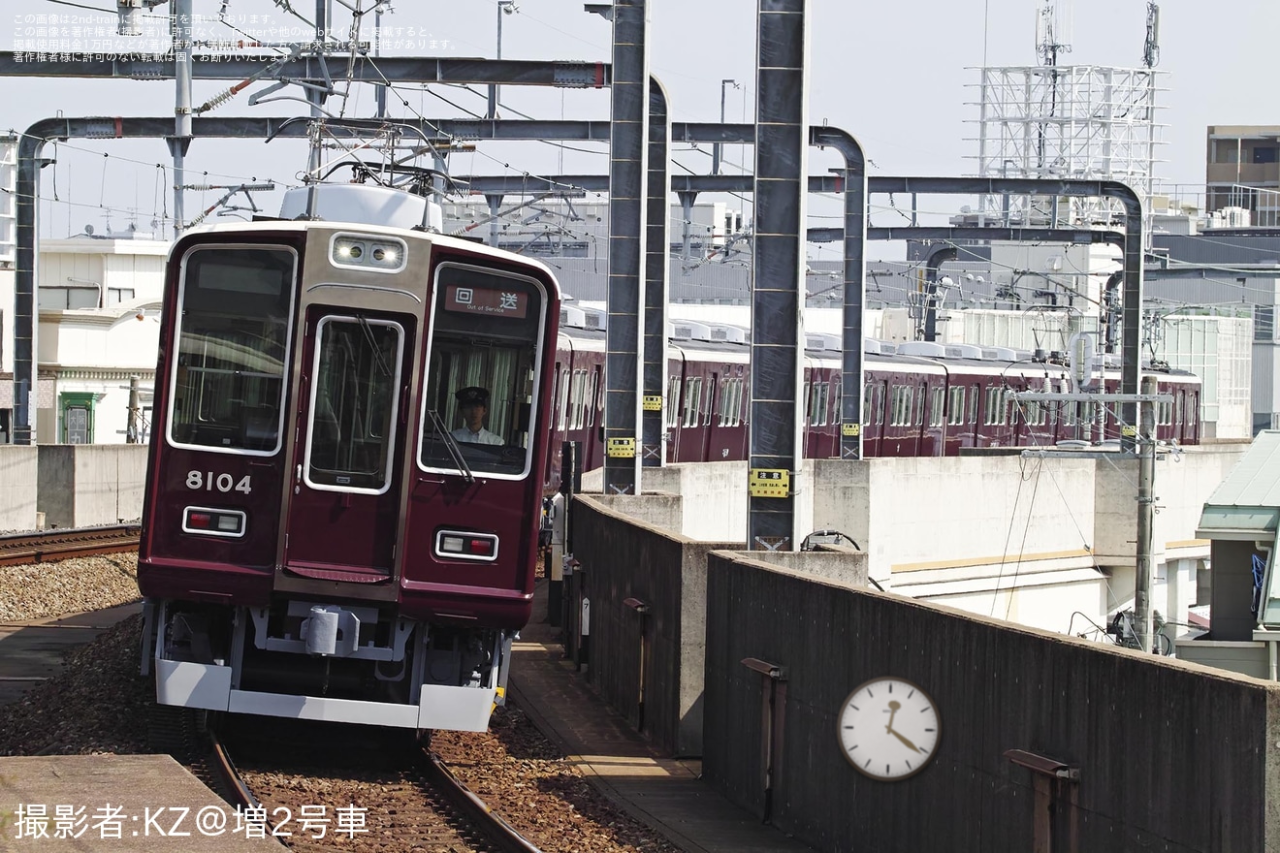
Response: **12:21**
